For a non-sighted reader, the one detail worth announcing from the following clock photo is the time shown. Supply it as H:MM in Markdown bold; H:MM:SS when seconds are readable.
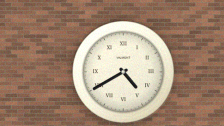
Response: **4:40**
